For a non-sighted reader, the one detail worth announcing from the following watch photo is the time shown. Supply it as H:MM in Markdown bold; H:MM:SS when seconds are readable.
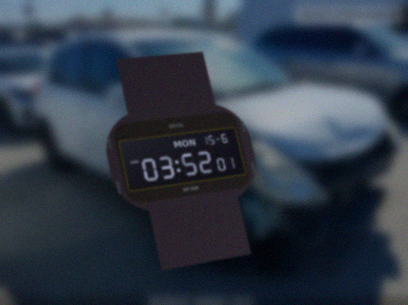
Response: **3:52:01**
